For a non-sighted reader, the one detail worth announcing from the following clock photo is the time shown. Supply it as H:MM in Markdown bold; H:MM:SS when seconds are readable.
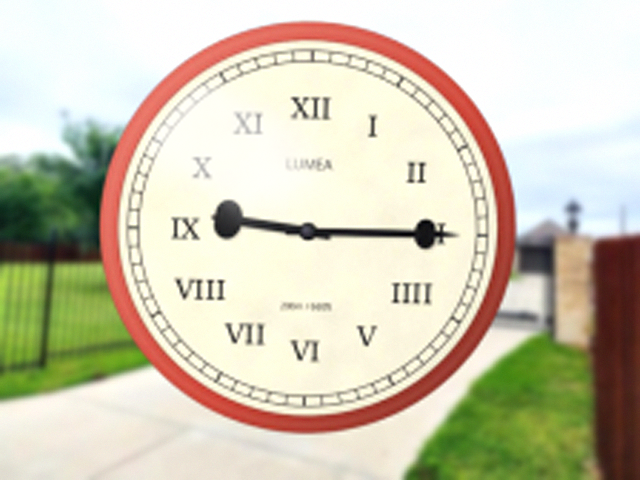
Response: **9:15**
